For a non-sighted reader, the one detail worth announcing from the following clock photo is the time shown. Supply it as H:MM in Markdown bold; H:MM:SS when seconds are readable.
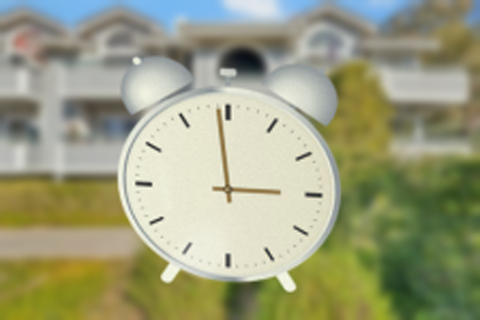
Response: **2:59**
